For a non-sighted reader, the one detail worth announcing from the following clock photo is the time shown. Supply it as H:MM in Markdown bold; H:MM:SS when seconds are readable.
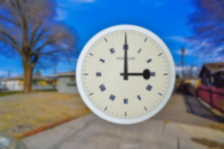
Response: **3:00**
